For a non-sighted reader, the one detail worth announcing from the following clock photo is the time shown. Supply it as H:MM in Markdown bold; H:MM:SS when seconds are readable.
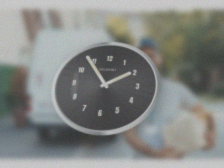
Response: **1:54**
